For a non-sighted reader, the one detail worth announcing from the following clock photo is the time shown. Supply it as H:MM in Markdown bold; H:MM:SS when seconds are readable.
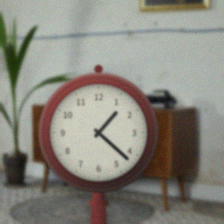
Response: **1:22**
